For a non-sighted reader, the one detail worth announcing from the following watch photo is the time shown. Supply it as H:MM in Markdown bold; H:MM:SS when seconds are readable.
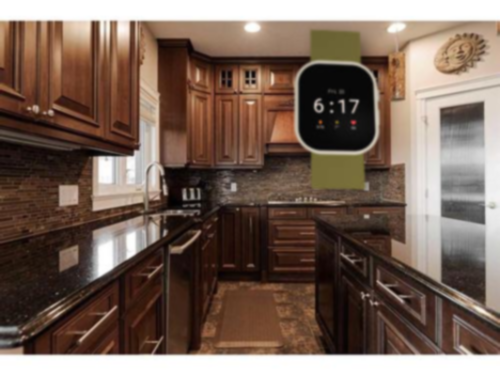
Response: **6:17**
